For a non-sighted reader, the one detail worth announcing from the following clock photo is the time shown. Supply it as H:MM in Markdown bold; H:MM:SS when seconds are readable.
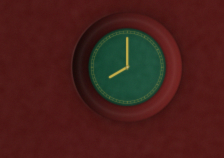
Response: **8:00**
